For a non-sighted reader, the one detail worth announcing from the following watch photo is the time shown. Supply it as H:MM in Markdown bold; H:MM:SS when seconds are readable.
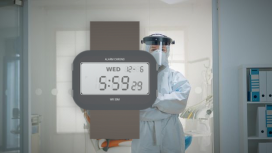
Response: **5:59:29**
